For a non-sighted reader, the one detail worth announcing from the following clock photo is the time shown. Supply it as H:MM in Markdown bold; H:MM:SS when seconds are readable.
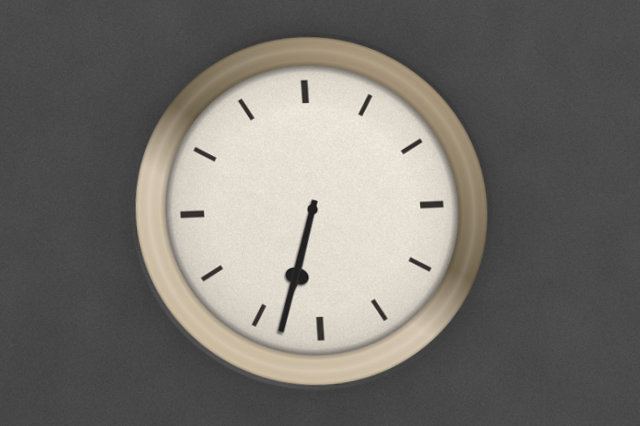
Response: **6:33**
